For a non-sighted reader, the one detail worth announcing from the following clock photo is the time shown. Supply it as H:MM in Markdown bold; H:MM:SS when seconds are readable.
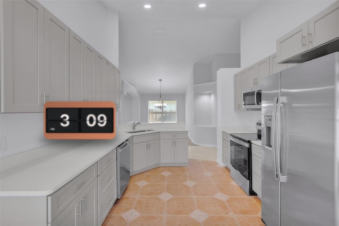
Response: **3:09**
